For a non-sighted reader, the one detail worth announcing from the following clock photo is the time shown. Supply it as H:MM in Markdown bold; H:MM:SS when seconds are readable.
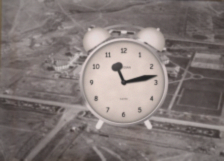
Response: **11:13**
